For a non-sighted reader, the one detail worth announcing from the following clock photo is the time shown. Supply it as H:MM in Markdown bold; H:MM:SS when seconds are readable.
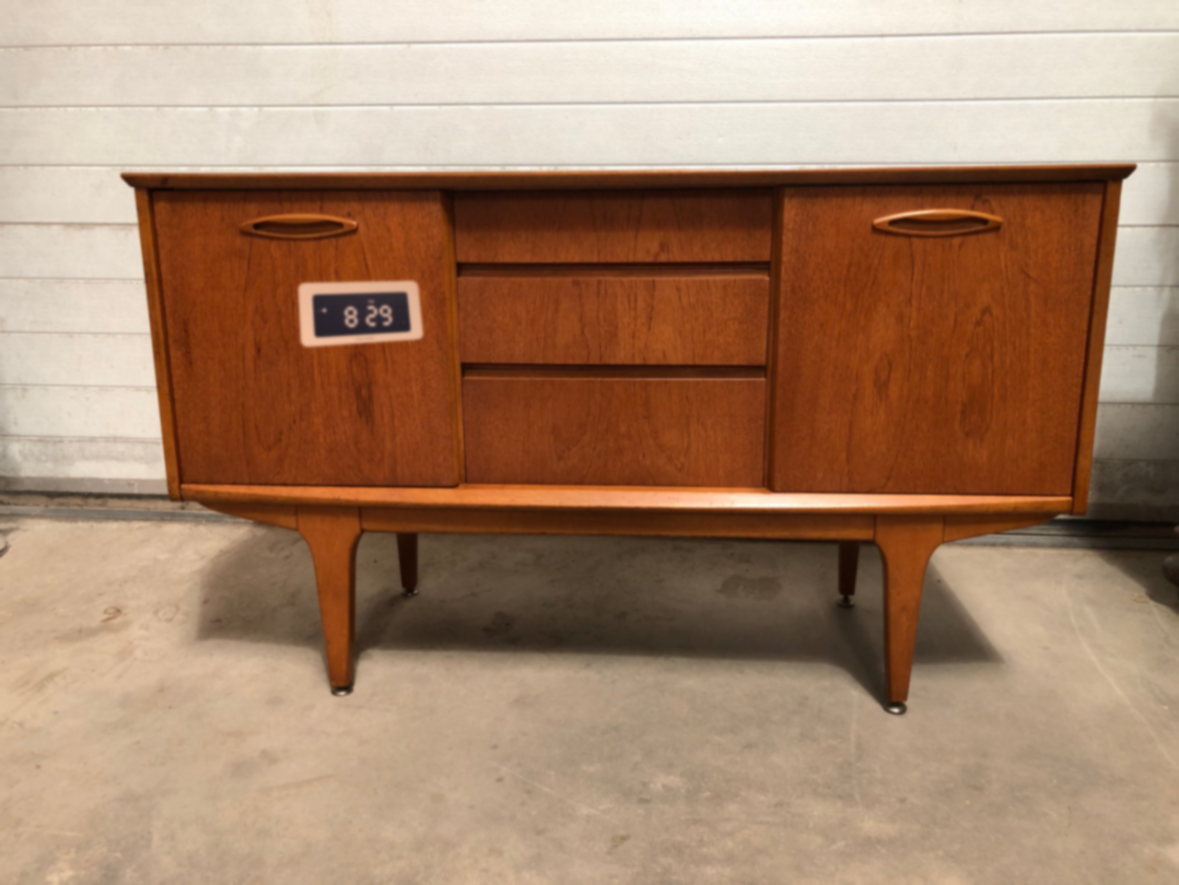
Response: **8:29**
